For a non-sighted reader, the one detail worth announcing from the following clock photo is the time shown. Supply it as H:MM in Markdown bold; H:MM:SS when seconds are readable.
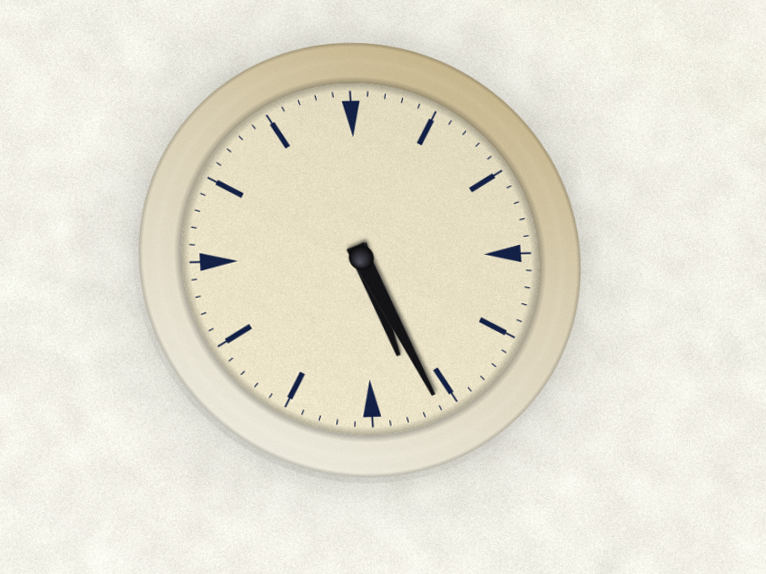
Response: **5:26**
